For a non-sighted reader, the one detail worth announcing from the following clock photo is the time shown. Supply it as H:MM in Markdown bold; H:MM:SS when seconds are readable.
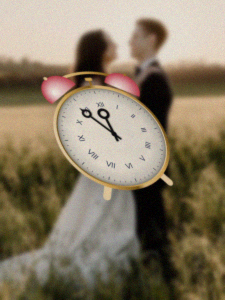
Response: **11:54**
